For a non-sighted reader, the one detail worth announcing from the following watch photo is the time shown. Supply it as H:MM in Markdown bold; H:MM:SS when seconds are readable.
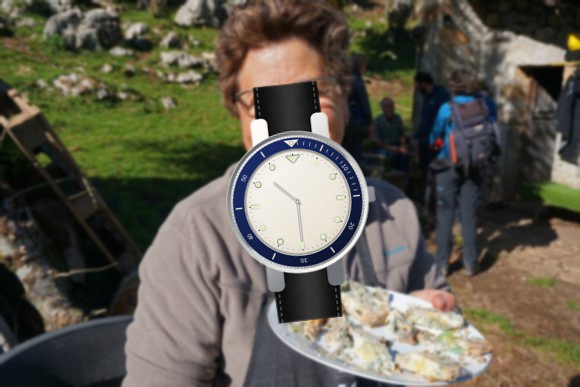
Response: **10:30**
